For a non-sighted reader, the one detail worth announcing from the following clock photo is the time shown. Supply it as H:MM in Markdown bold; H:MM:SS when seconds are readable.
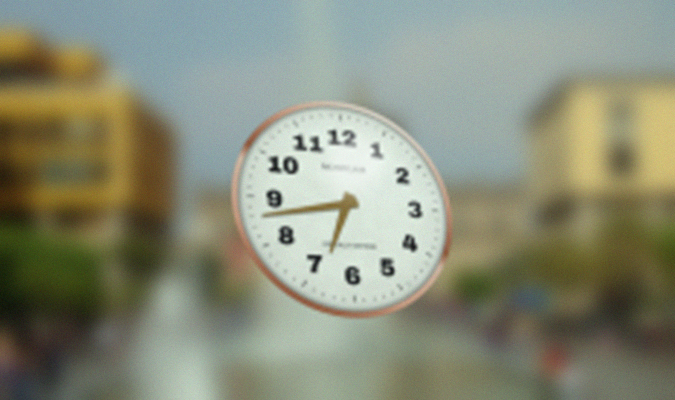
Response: **6:43**
